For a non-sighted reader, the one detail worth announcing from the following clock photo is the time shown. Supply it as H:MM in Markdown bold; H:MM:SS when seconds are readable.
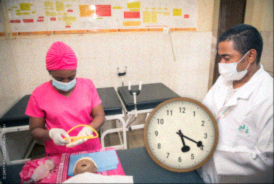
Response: **5:19**
